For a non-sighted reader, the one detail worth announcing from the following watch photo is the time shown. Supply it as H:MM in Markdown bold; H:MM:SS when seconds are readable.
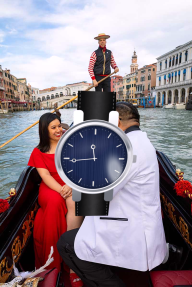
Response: **11:44**
